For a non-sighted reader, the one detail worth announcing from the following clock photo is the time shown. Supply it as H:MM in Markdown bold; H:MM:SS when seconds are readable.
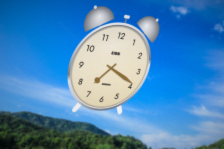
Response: **7:19**
